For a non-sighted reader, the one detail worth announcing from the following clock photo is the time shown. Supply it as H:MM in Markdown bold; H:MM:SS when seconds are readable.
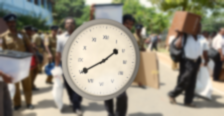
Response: **1:40**
